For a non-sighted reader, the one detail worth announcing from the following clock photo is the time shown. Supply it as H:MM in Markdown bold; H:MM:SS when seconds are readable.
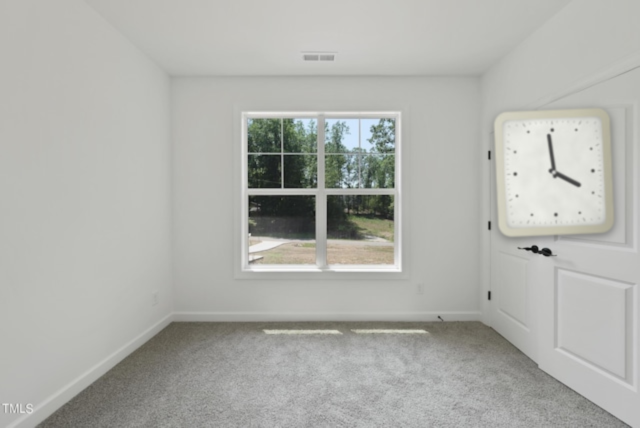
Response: **3:59**
